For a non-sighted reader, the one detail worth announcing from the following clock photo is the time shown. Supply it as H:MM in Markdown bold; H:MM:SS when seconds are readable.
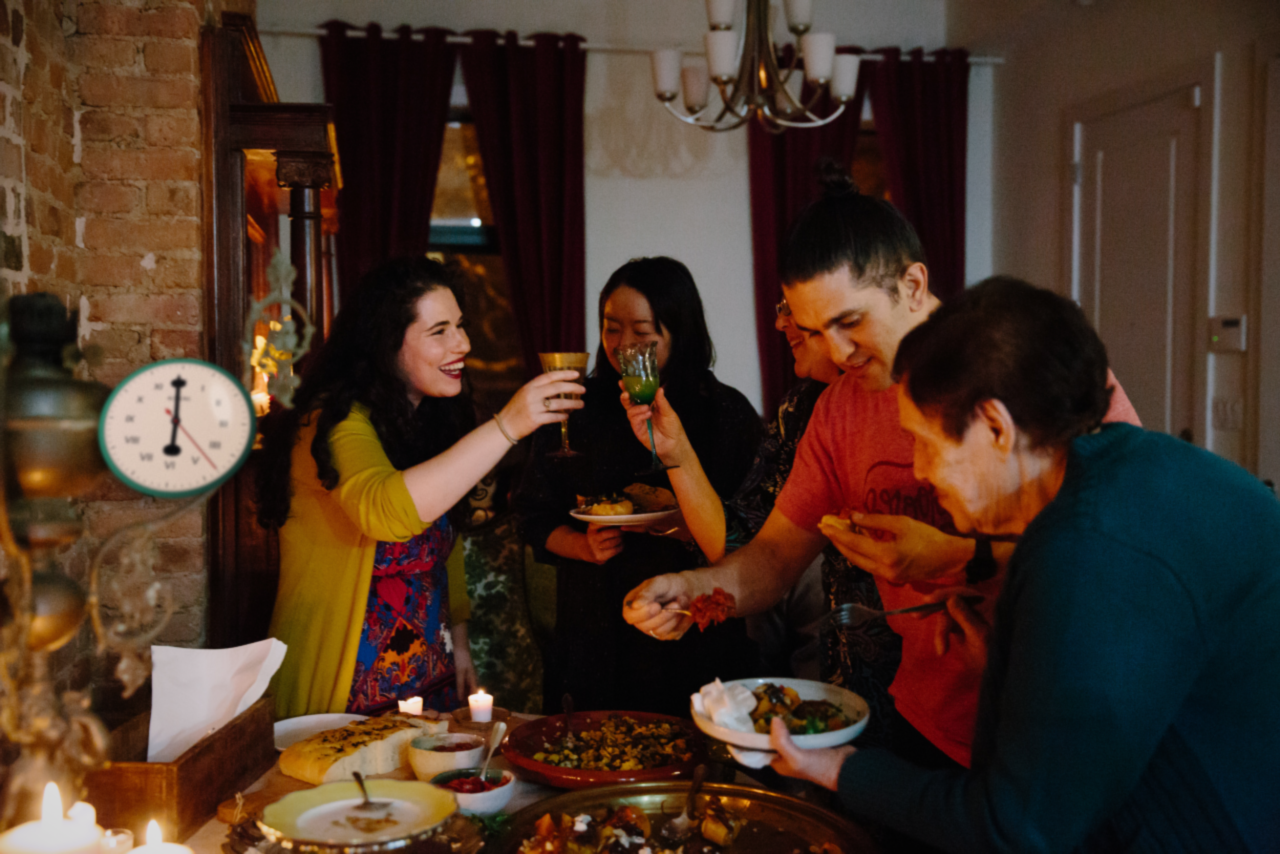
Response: **5:59:23**
